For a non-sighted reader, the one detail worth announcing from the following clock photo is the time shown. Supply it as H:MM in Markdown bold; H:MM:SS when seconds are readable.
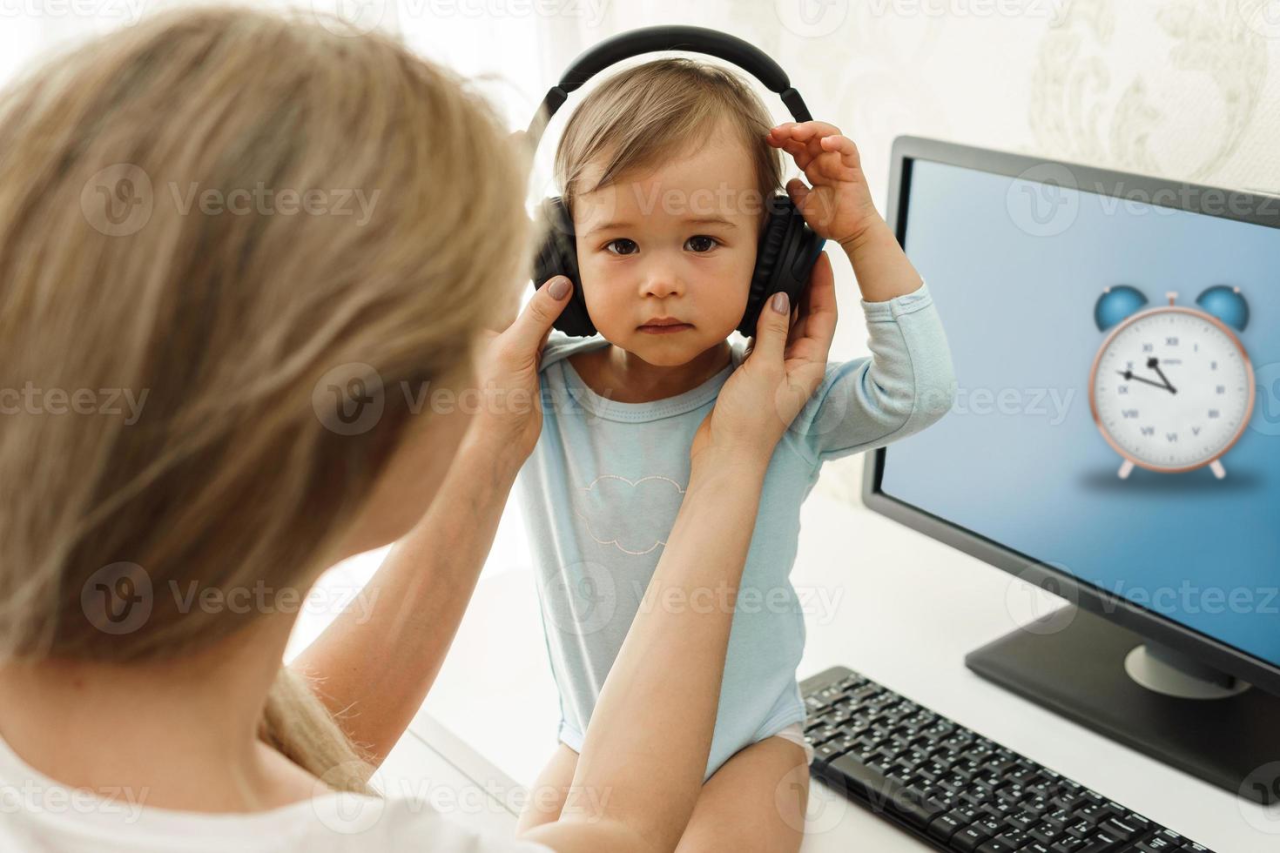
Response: **10:48**
